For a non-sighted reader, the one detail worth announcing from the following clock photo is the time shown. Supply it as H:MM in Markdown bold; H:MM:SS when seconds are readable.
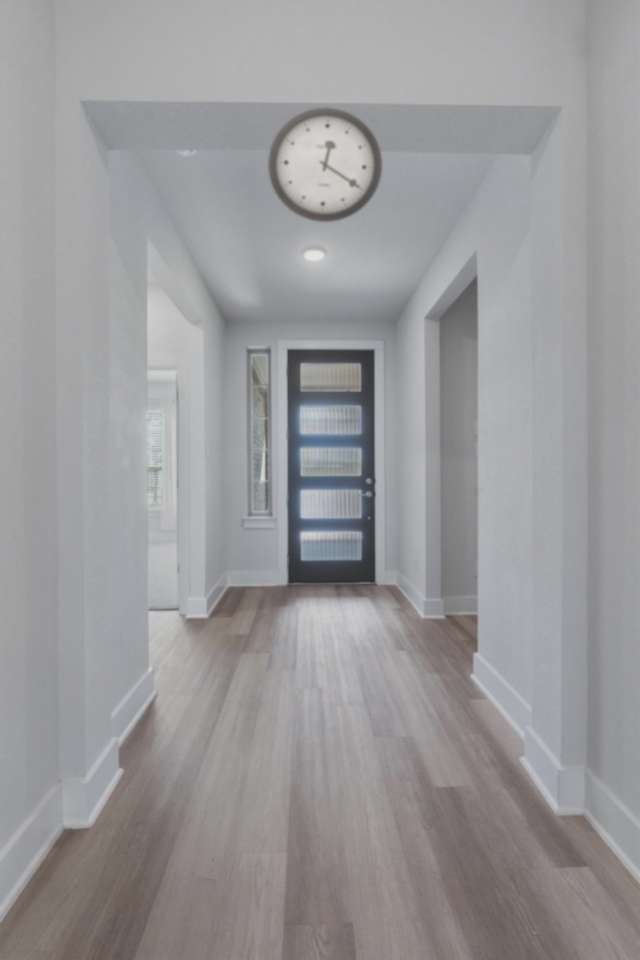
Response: **12:20**
